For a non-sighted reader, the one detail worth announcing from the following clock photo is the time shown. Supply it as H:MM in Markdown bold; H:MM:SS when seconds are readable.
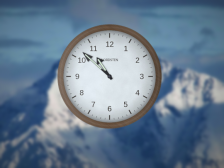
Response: **10:52**
